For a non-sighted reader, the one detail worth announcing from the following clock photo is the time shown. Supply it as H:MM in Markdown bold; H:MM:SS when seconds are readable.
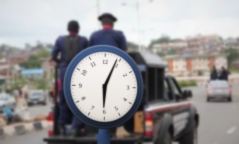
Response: **6:04**
